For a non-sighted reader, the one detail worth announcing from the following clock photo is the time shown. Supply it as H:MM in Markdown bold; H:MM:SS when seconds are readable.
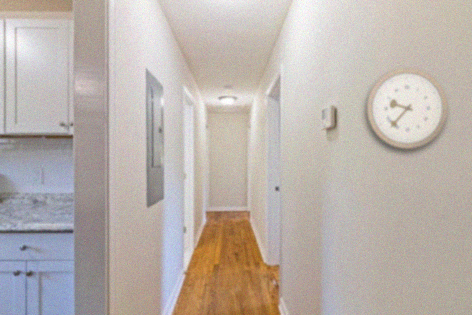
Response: **9:37**
